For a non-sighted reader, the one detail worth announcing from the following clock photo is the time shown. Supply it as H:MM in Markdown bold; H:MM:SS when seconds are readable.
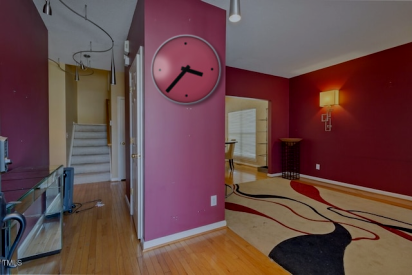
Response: **3:37**
